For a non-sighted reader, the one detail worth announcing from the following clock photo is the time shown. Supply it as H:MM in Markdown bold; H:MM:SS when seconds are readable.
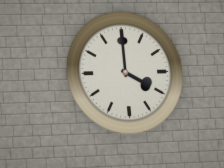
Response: **4:00**
